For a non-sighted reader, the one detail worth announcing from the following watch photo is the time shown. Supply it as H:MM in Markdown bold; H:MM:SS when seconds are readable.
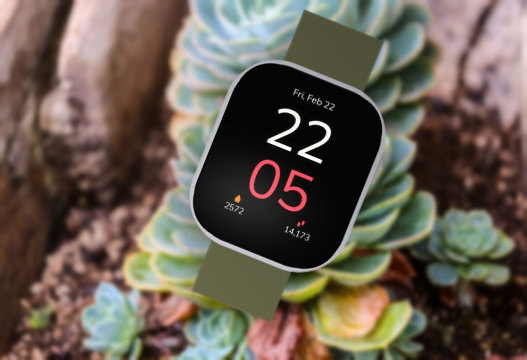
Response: **22:05**
